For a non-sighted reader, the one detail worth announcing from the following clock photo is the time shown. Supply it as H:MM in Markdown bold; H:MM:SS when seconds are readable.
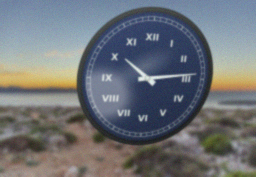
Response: **10:14**
